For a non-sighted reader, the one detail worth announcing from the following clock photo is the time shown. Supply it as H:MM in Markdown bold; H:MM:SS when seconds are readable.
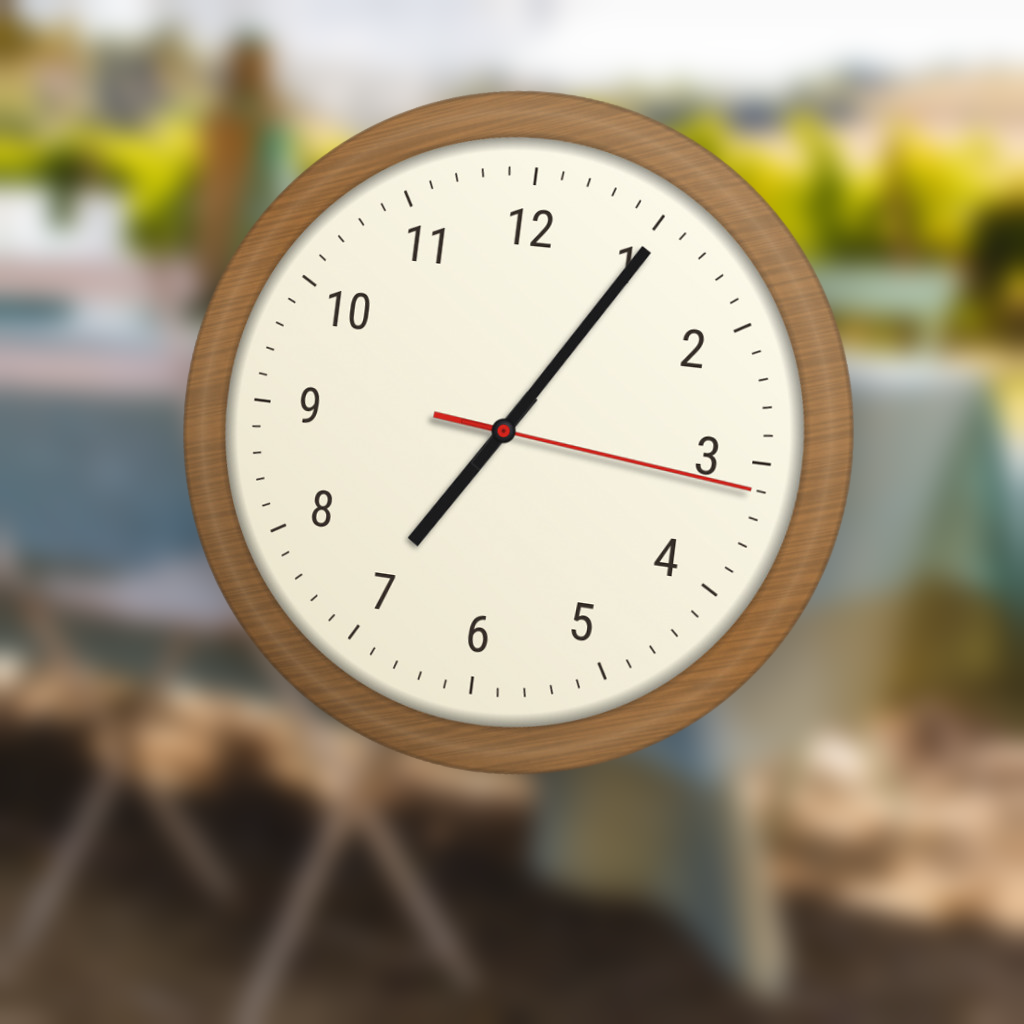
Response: **7:05:16**
